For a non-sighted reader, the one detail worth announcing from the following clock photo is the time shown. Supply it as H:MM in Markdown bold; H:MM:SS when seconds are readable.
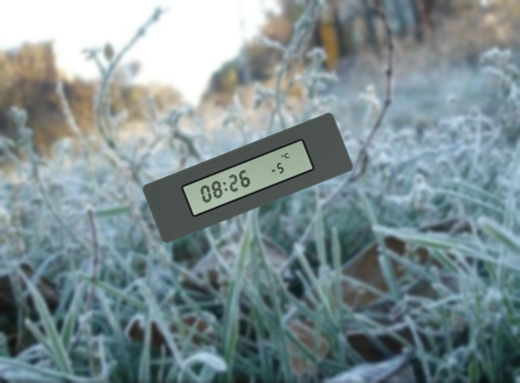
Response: **8:26**
